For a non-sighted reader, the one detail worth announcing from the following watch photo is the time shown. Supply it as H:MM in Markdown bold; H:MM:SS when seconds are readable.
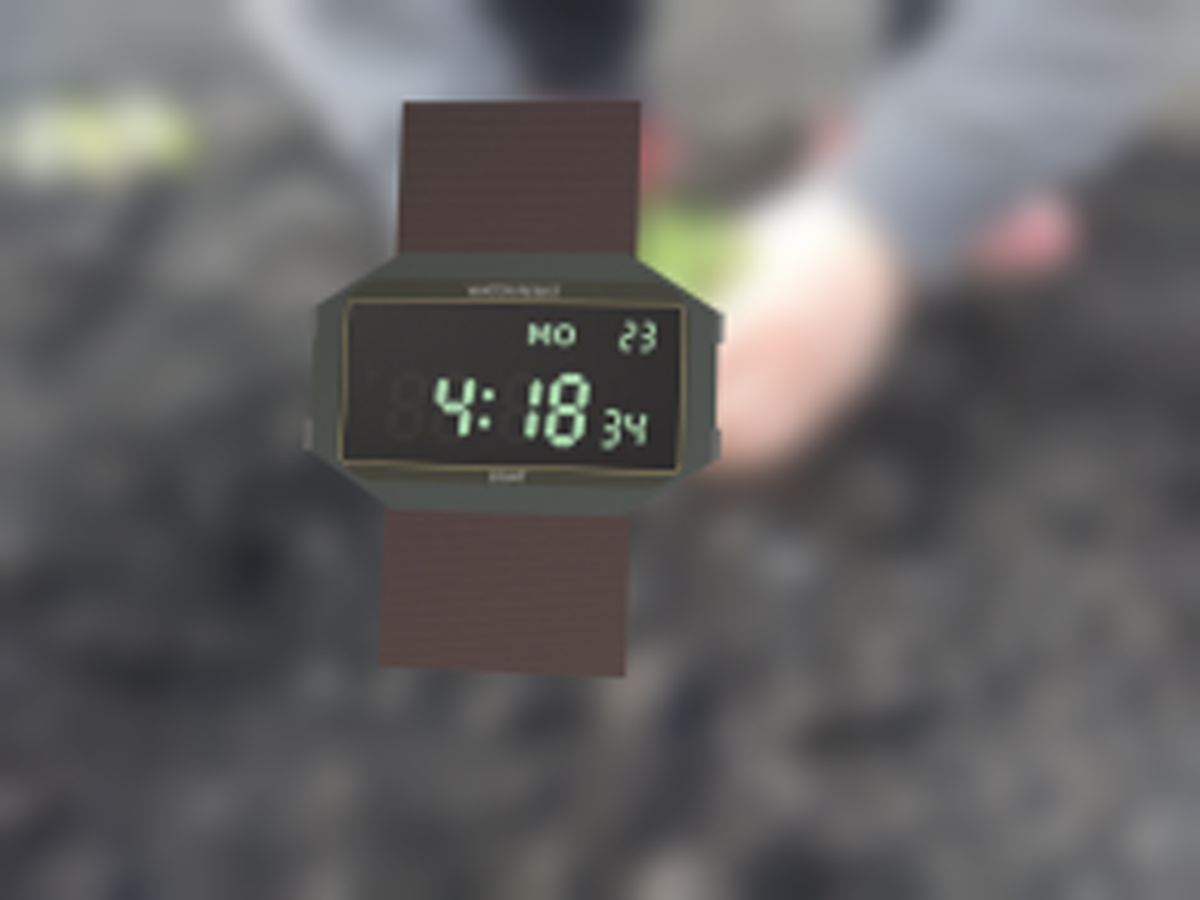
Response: **4:18:34**
